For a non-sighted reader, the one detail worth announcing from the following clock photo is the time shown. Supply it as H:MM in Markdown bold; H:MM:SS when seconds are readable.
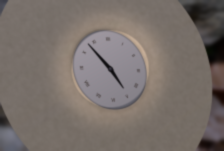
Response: **4:53**
